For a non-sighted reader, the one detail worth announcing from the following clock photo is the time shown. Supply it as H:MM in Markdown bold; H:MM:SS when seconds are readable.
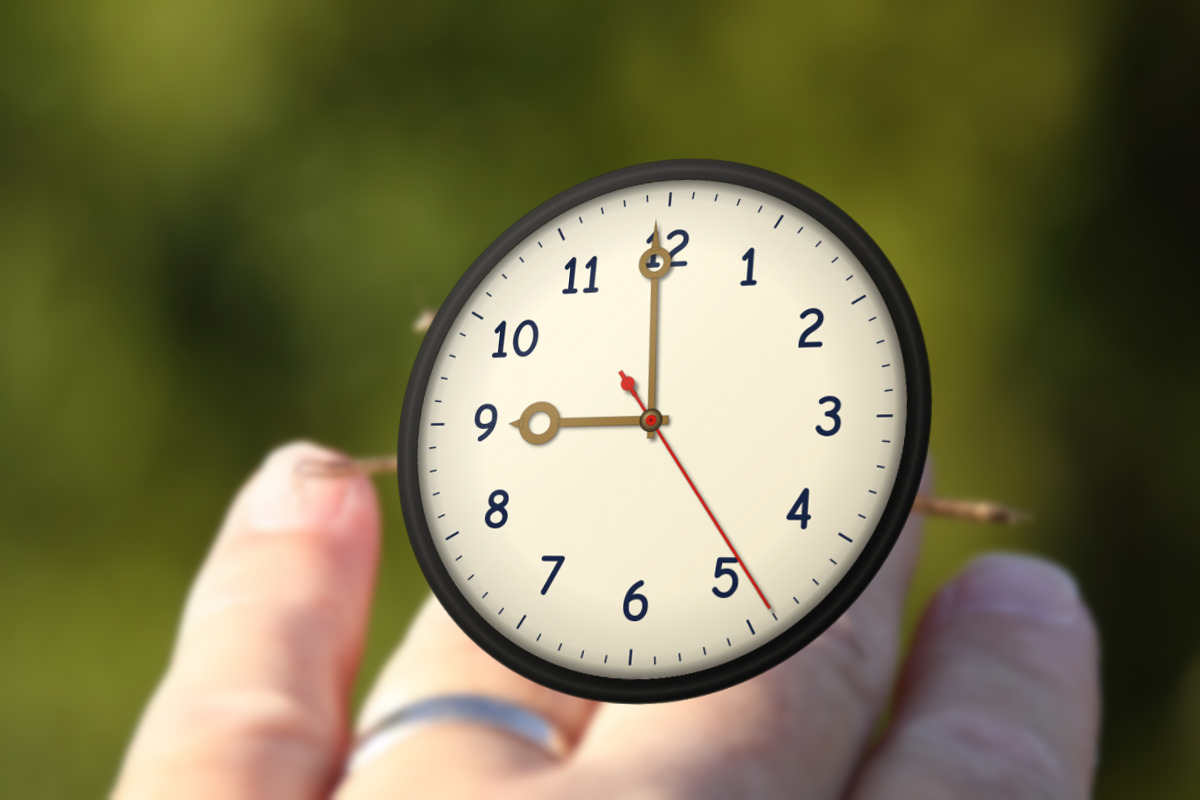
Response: **8:59:24**
